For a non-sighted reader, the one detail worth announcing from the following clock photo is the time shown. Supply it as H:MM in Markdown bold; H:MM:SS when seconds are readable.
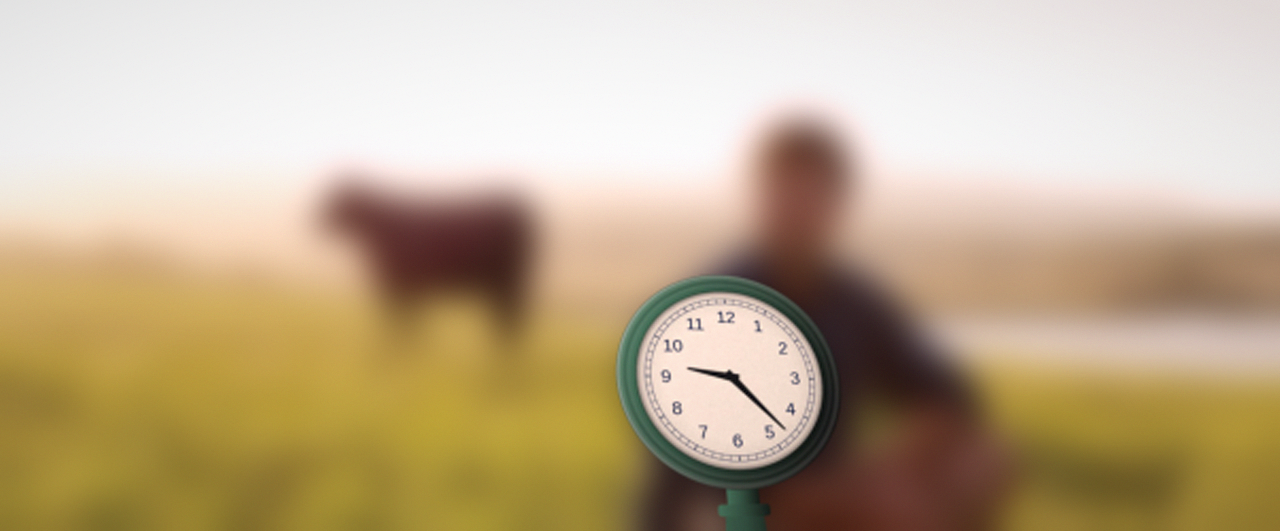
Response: **9:23**
